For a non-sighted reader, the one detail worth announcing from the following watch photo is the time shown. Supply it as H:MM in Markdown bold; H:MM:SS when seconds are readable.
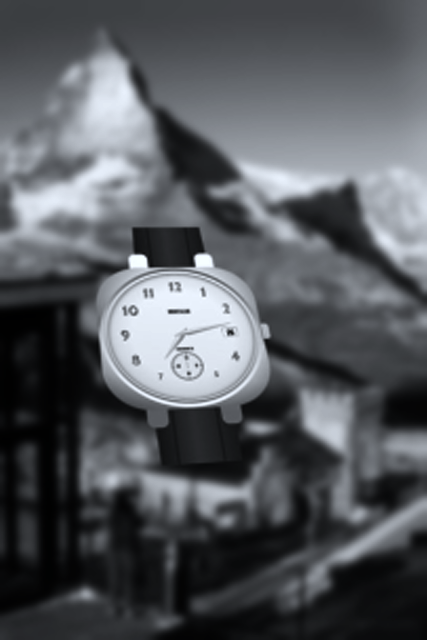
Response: **7:13**
